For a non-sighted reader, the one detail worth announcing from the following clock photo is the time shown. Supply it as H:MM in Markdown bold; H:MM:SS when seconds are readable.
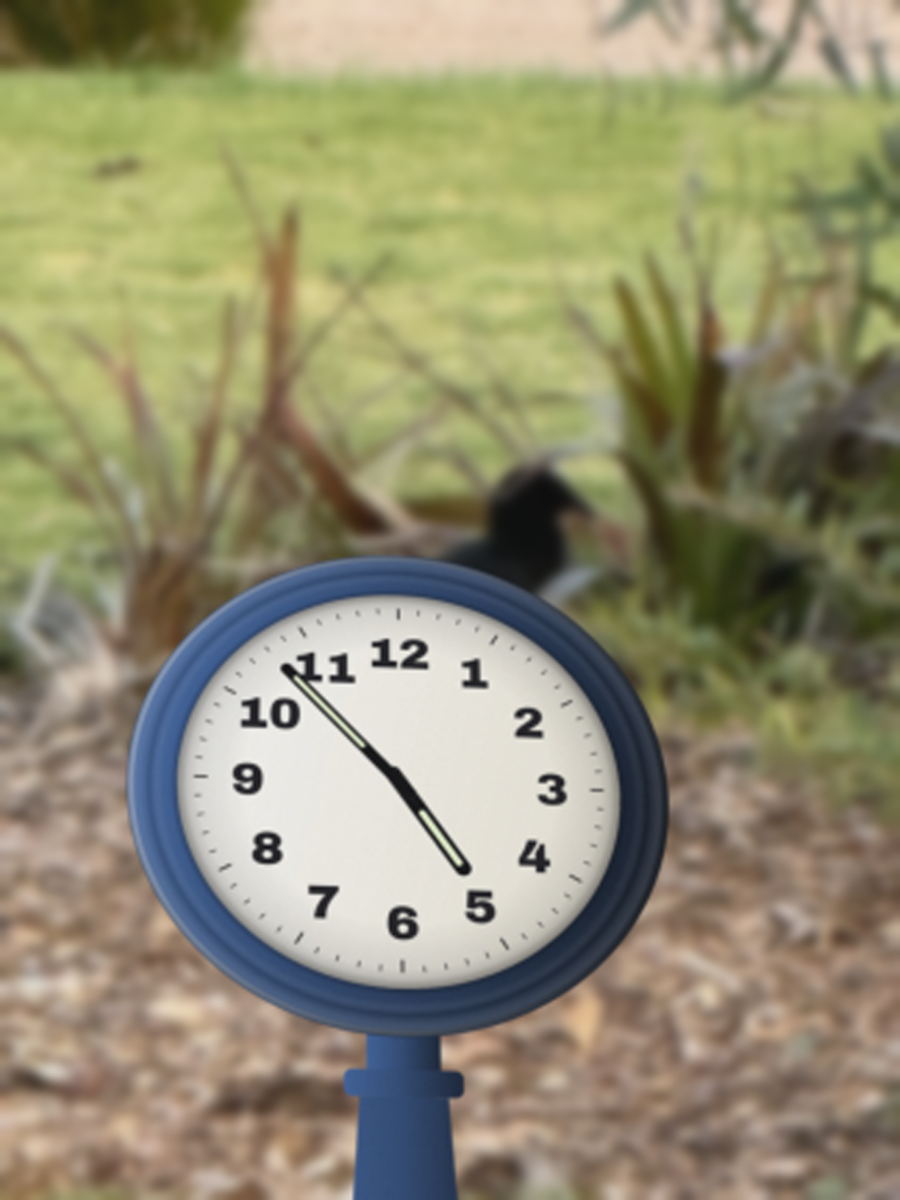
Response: **4:53**
